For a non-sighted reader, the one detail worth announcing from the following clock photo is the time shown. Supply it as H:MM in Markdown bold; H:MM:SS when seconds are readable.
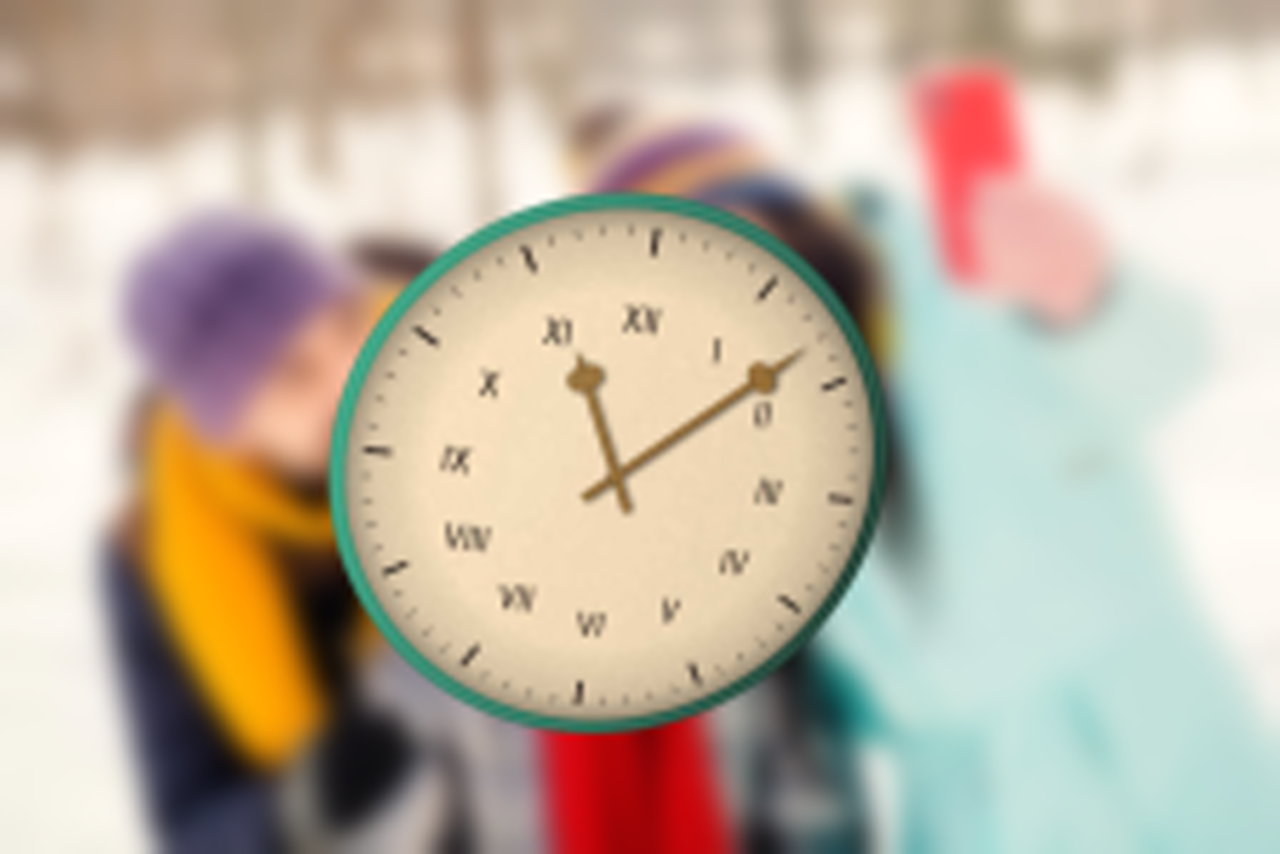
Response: **11:08**
